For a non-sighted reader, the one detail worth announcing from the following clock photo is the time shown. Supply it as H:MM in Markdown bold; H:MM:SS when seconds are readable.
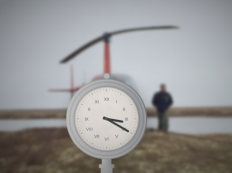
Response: **3:20**
